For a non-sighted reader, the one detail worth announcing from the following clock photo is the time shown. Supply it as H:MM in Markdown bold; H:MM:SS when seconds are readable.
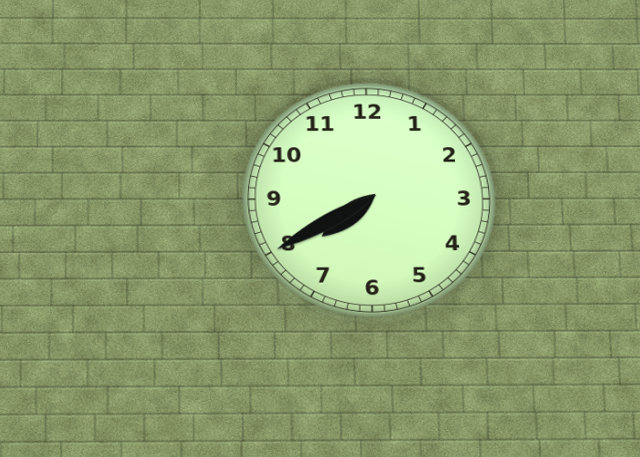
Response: **7:40**
